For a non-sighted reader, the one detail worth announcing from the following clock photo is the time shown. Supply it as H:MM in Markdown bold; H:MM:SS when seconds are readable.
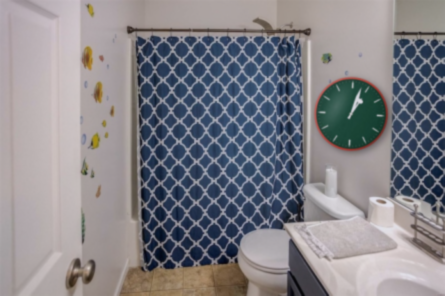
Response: **1:03**
